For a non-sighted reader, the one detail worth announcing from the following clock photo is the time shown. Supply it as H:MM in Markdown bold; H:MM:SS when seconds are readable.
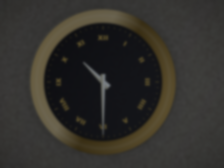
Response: **10:30**
